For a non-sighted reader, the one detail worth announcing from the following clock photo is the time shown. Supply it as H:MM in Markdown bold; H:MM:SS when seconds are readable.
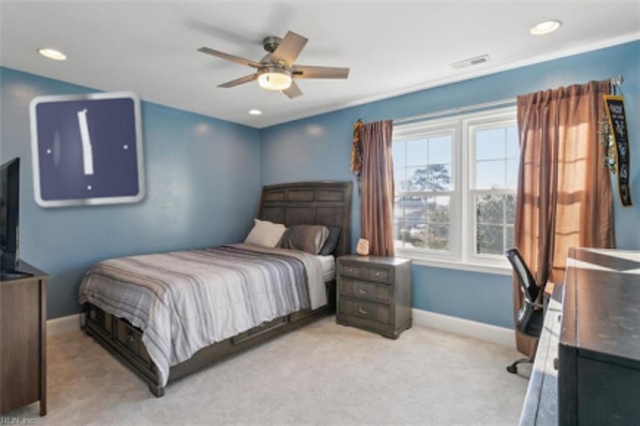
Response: **5:59**
